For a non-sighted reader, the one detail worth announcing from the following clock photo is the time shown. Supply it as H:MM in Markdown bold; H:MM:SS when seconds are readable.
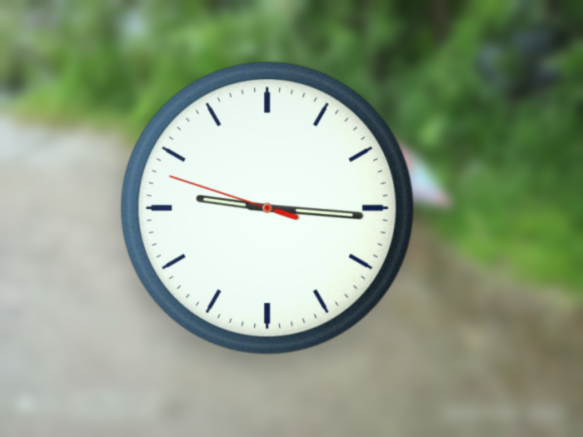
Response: **9:15:48**
